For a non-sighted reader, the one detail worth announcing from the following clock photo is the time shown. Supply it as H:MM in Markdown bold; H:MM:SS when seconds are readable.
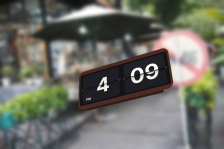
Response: **4:09**
